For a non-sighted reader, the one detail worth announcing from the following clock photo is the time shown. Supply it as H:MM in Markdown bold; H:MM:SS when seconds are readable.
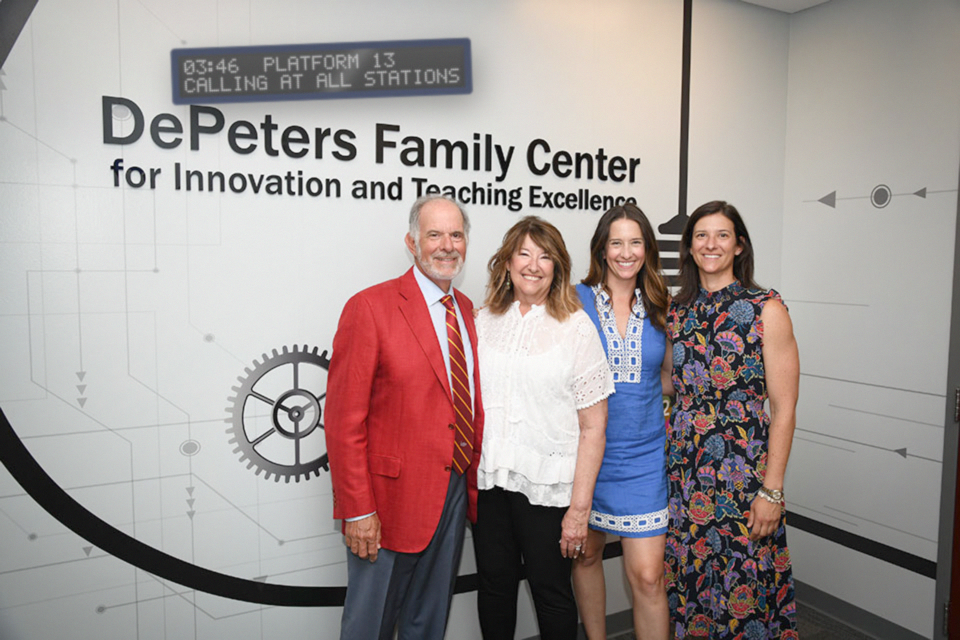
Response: **3:46**
